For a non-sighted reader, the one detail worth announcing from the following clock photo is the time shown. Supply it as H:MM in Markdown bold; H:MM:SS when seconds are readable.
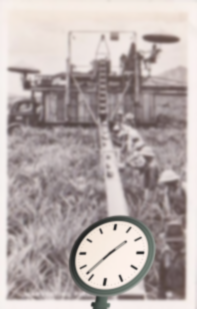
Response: **1:37**
